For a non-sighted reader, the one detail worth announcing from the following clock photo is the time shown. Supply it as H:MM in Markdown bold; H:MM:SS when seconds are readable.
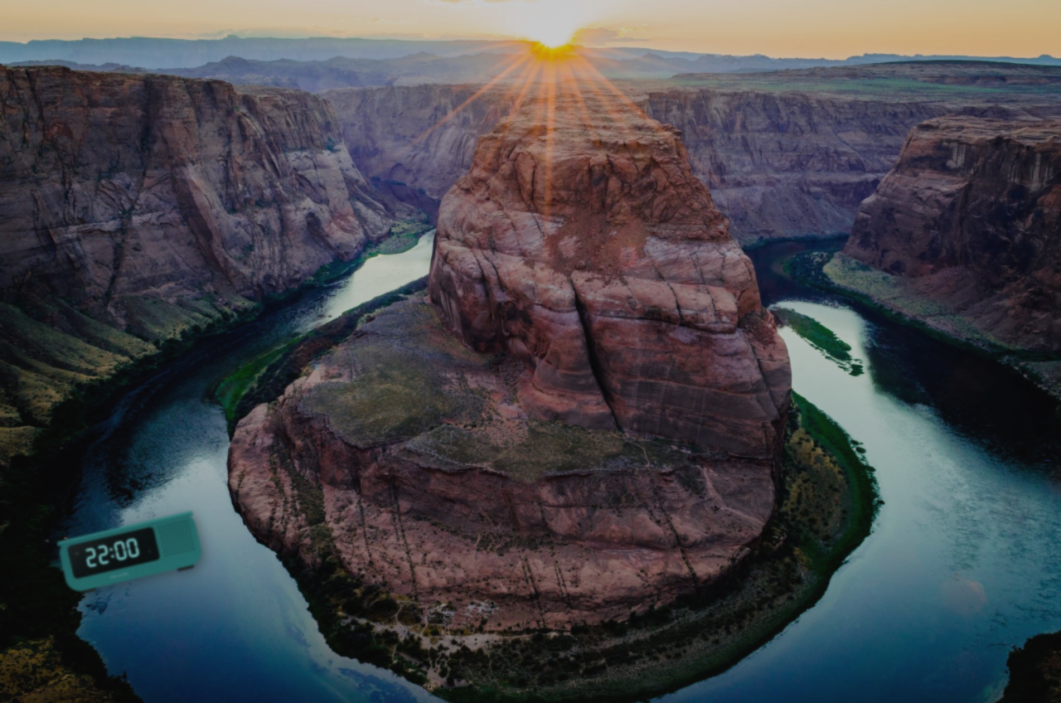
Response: **22:00**
